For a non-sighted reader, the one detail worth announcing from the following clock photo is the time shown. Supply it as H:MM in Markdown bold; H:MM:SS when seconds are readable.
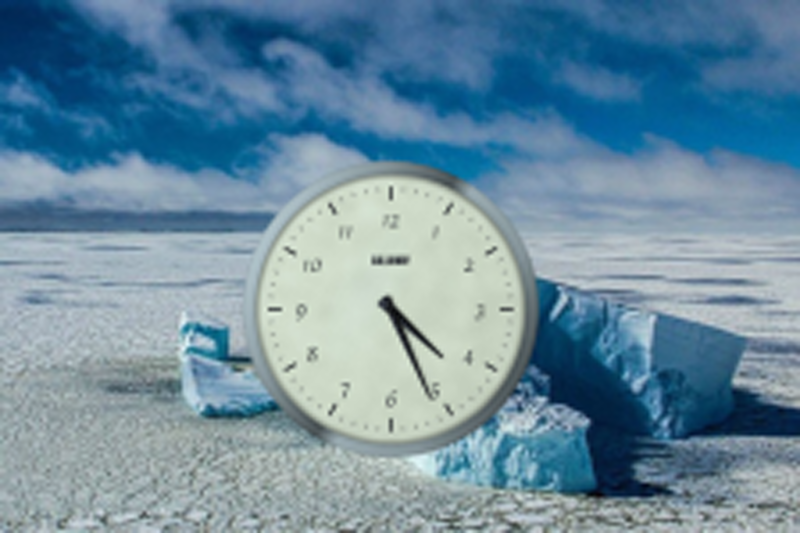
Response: **4:26**
